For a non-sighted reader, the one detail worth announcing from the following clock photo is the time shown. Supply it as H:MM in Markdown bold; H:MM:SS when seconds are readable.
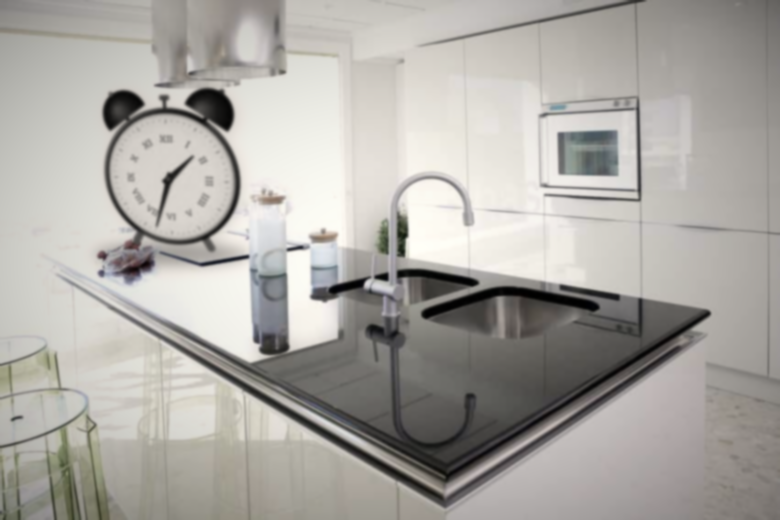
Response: **1:33**
